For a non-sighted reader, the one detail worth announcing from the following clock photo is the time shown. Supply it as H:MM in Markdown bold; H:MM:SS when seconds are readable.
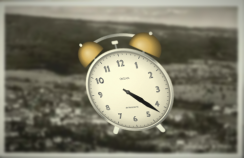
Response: **4:22**
